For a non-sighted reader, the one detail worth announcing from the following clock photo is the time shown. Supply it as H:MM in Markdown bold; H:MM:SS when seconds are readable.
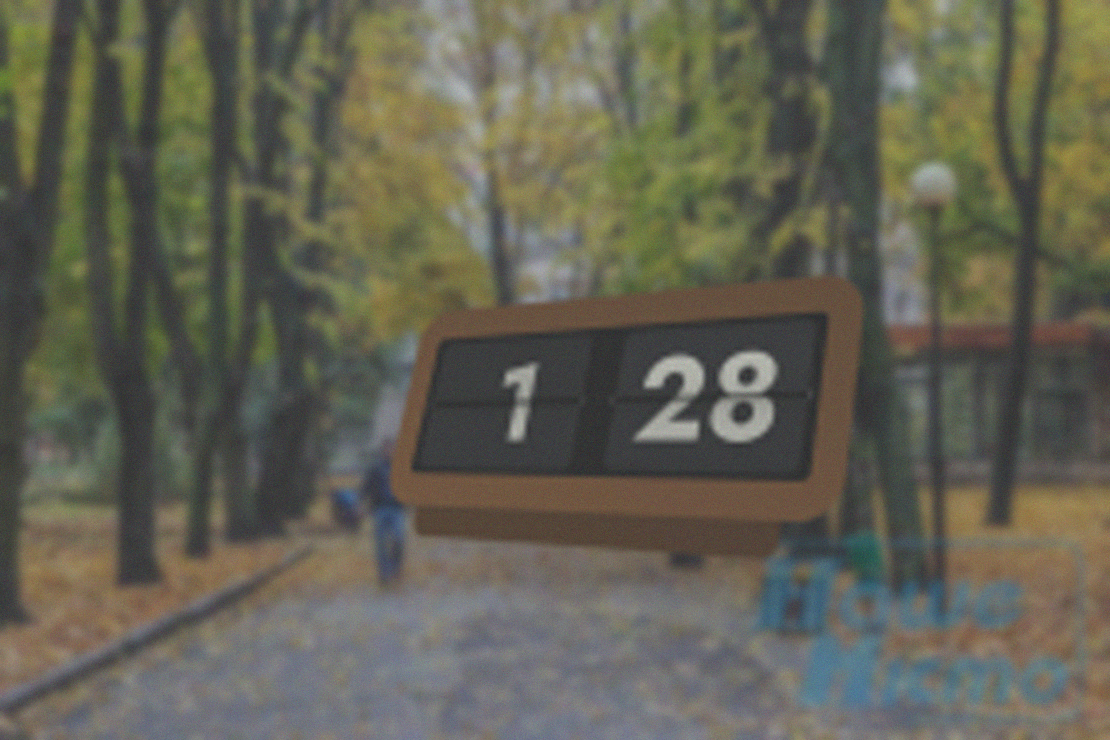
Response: **1:28**
